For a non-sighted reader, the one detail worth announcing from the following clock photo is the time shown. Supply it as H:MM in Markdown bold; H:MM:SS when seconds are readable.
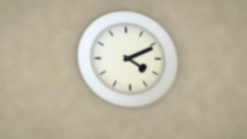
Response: **4:11**
